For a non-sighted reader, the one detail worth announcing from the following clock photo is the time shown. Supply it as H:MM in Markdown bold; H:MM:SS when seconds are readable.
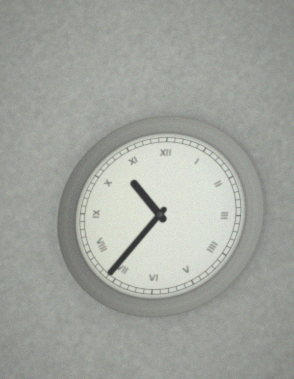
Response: **10:36**
